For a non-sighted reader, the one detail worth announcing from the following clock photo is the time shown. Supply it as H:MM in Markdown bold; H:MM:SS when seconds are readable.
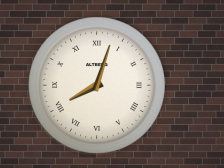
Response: **8:03**
